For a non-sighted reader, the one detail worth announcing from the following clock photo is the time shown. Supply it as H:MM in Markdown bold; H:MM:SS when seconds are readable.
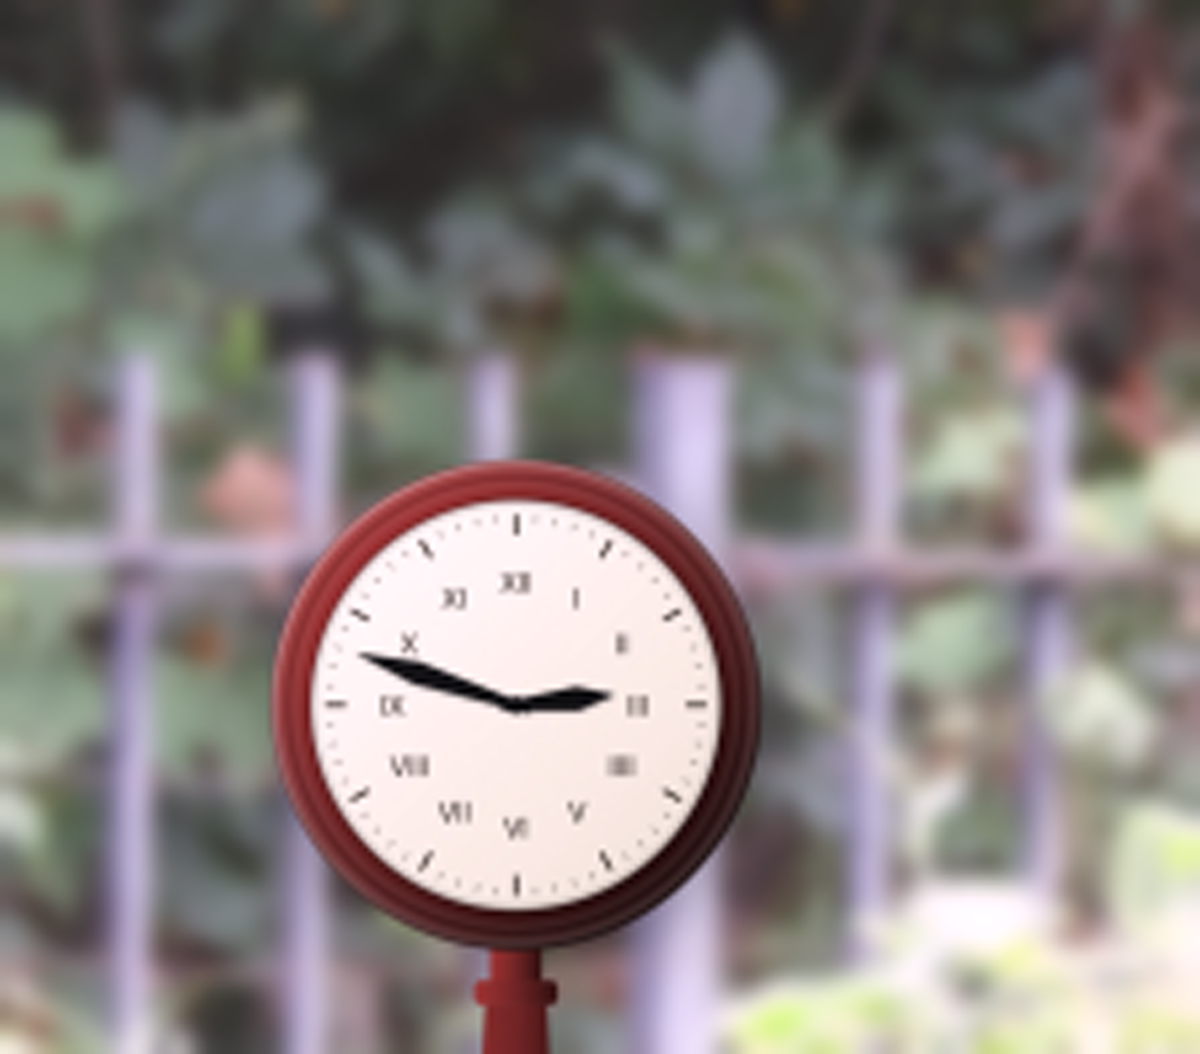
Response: **2:48**
